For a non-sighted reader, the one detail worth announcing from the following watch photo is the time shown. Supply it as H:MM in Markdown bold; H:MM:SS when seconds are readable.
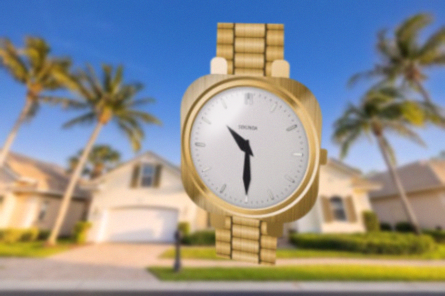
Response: **10:30**
